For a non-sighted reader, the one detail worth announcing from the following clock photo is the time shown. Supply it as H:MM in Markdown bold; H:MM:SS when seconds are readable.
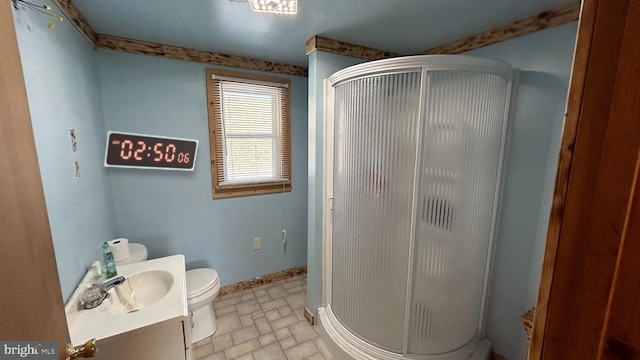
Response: **2:50:06**
